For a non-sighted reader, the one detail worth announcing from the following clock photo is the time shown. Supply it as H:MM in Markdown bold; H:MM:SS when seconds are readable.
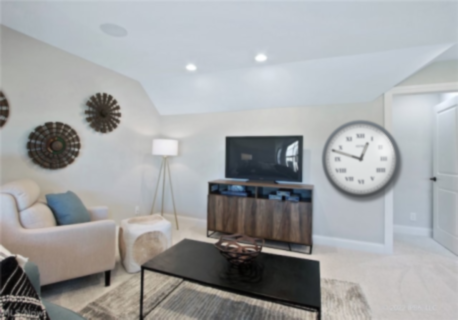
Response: **12:48**
